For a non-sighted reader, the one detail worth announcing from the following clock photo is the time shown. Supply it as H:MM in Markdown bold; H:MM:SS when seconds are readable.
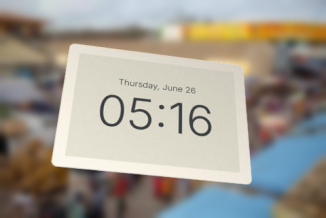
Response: **5:16**
